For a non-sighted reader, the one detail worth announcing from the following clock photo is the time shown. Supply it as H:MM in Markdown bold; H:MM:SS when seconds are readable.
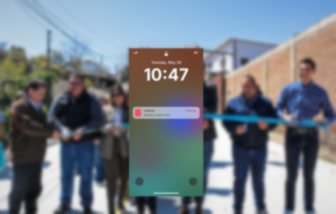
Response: **10:47**
